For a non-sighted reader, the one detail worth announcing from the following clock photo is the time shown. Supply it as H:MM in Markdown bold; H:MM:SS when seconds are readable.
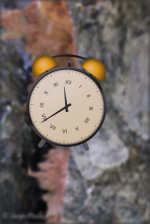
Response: **11:39**
